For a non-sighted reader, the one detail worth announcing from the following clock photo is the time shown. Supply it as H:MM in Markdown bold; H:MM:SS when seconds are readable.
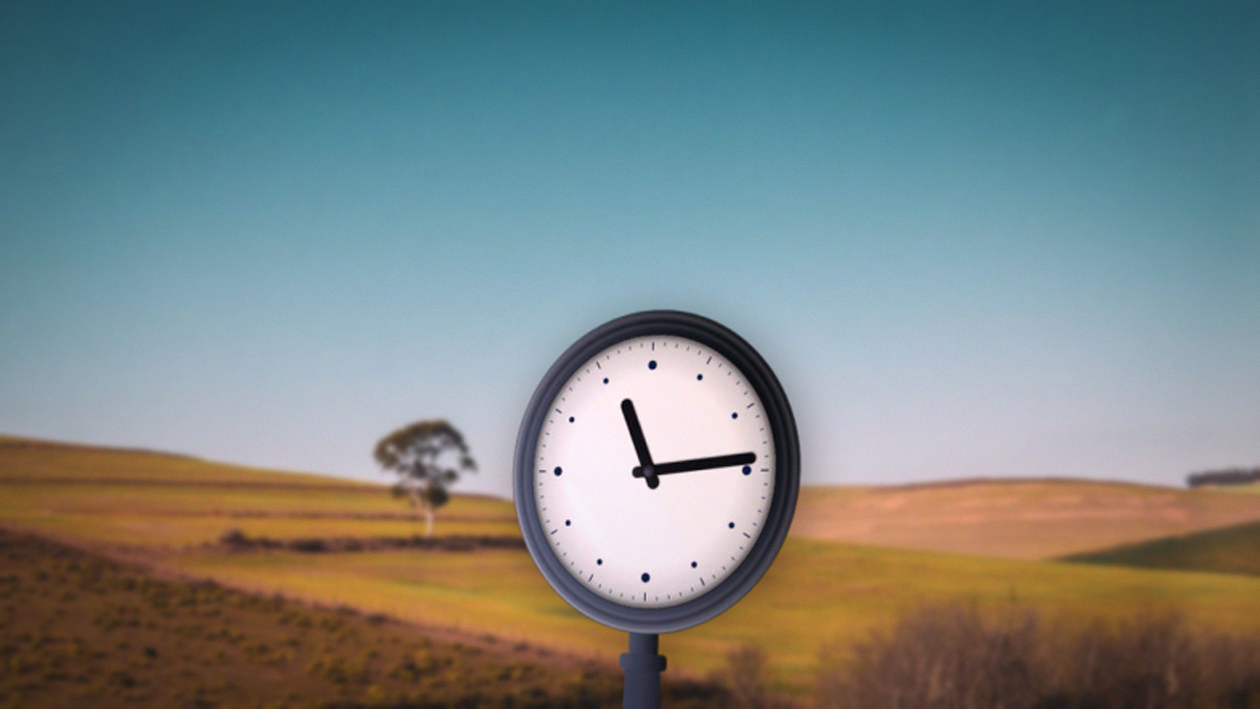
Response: **11:14**
